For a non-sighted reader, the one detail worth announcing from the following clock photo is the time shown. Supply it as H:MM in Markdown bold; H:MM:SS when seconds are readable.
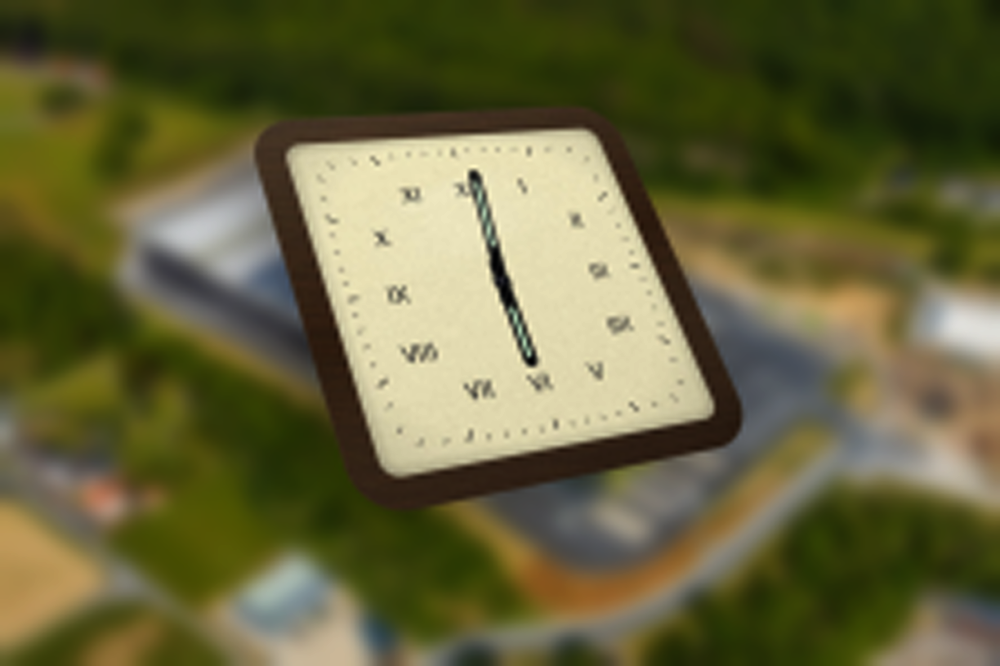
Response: **6:01**
